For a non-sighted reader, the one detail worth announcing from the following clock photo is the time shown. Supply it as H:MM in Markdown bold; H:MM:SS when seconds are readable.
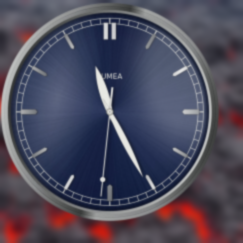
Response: **11:25:31**
